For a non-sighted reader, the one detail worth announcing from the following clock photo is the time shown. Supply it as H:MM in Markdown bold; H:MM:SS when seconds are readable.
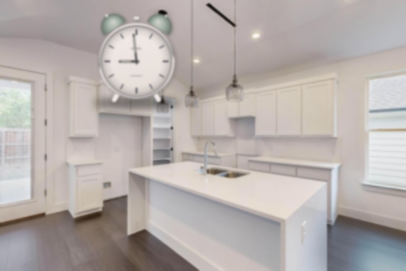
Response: **8:59**
